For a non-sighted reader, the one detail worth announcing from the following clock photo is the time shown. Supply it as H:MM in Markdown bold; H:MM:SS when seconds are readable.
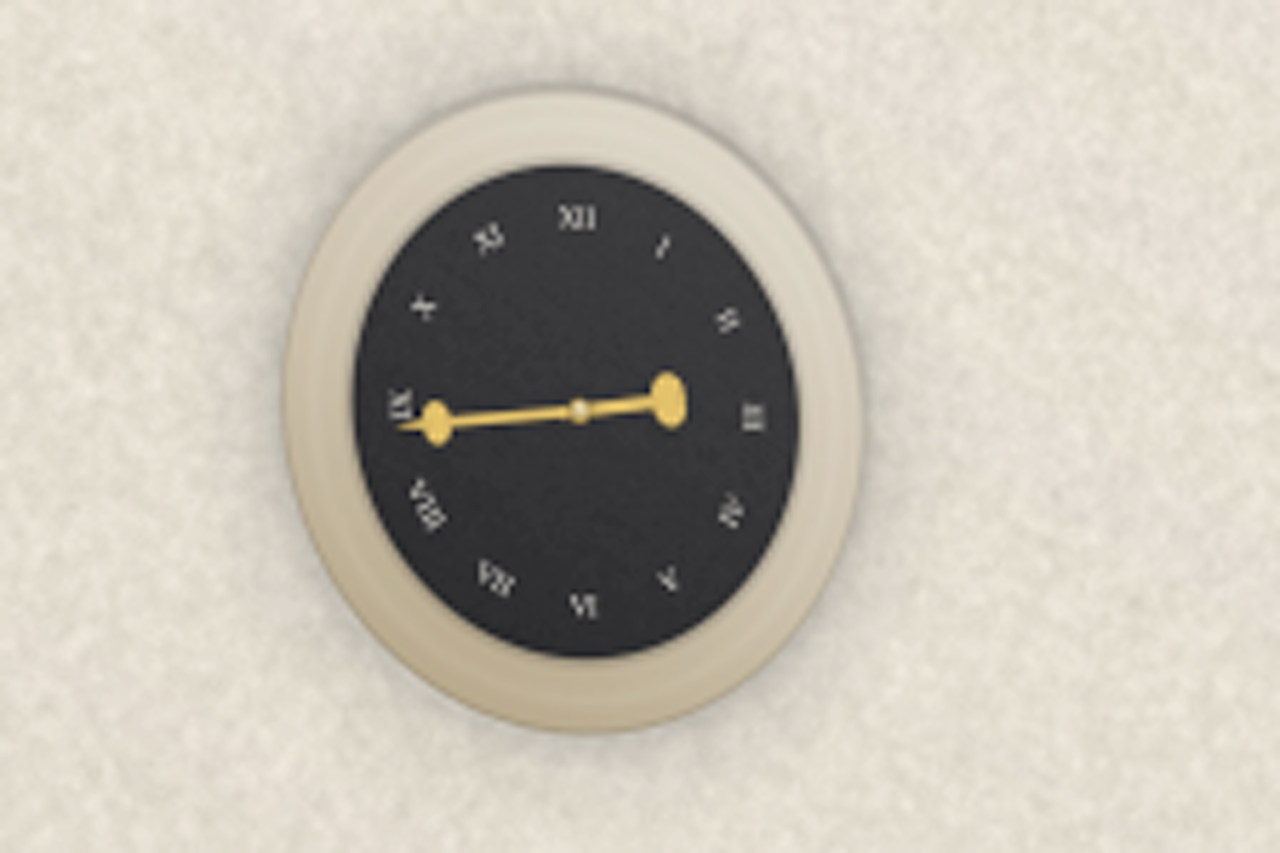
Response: **2:44**
